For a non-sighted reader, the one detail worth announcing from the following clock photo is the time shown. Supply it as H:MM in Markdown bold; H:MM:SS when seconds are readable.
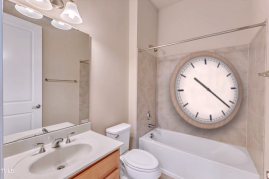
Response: **10:22**
